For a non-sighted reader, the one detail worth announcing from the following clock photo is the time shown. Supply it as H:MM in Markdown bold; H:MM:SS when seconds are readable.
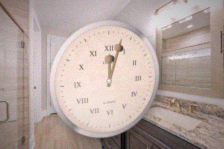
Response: **12:03**
